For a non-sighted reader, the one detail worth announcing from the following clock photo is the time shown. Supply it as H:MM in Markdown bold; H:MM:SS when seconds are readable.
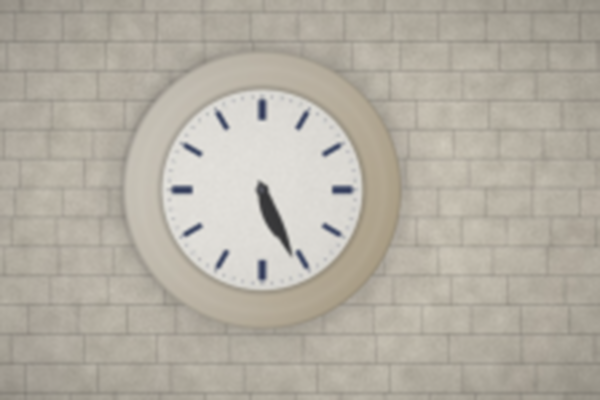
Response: **5:26**
